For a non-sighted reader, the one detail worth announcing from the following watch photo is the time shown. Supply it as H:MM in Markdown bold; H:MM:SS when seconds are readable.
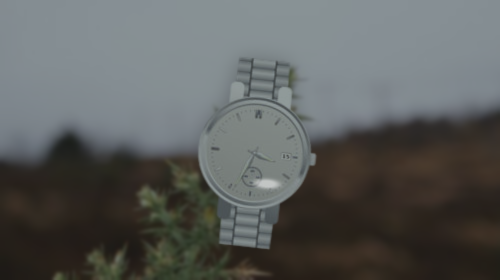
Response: **3:34**
